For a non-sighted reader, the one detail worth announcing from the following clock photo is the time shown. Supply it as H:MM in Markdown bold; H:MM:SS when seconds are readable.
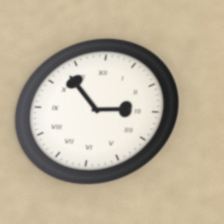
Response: **2:53**
